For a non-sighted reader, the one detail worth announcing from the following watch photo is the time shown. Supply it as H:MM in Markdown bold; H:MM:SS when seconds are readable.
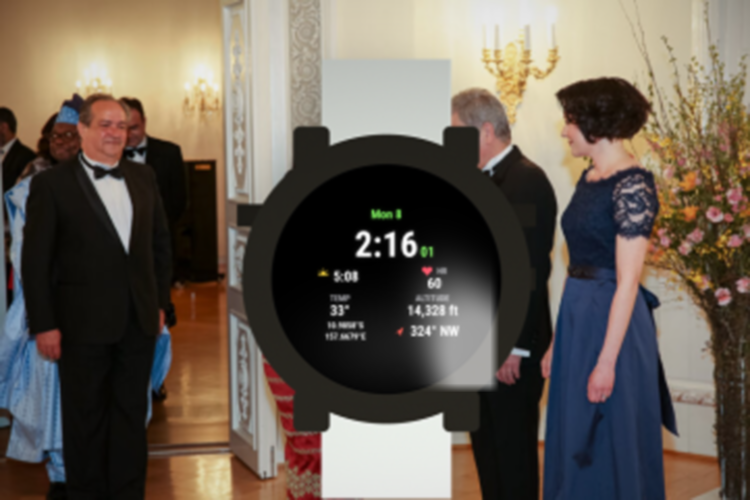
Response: **2:16**
